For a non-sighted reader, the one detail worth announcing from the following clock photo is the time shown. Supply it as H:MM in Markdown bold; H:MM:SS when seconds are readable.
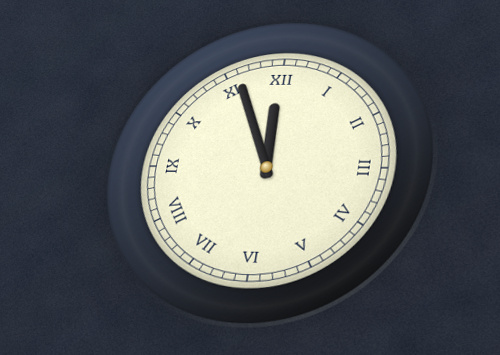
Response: **11:56**
